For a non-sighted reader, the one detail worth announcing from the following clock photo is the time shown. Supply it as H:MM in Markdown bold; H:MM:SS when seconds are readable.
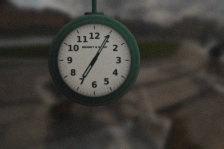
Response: **7:05**
